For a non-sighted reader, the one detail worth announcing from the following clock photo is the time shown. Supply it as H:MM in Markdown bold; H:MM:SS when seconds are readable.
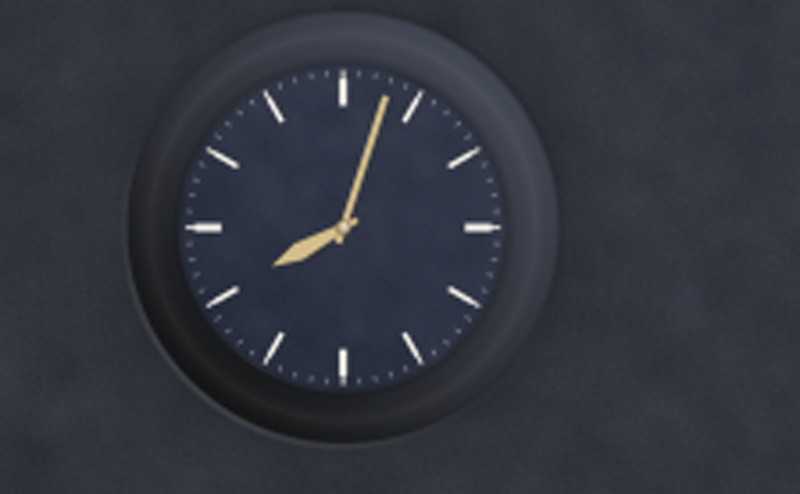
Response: **8:03**
